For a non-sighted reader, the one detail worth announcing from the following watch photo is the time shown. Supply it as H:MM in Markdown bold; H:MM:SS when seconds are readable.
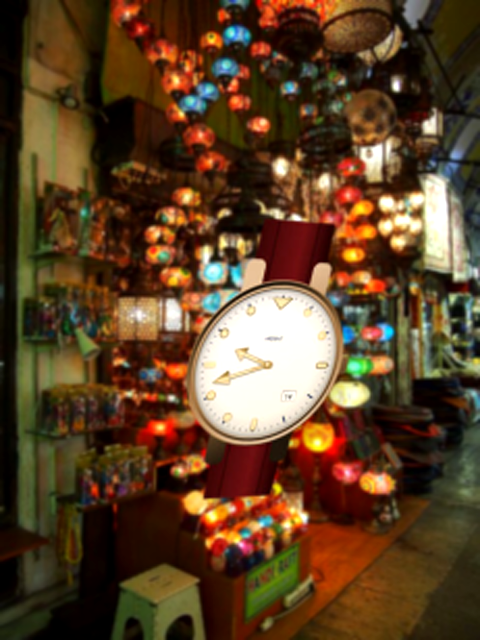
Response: **9:42**
